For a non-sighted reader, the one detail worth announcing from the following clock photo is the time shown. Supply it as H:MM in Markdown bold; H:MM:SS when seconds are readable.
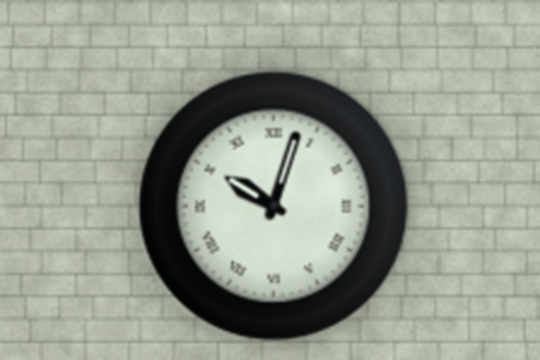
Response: **10:03**
